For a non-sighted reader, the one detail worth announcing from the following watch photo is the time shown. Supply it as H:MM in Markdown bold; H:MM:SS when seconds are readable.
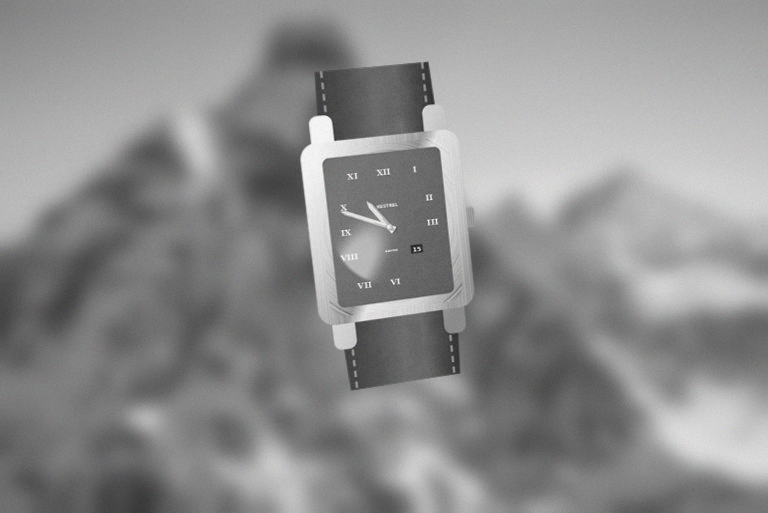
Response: **10:49**
